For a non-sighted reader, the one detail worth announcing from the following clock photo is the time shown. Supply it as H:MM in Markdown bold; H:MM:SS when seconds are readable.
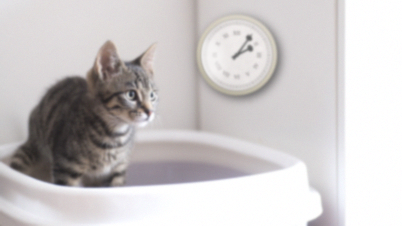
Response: **2:06**
